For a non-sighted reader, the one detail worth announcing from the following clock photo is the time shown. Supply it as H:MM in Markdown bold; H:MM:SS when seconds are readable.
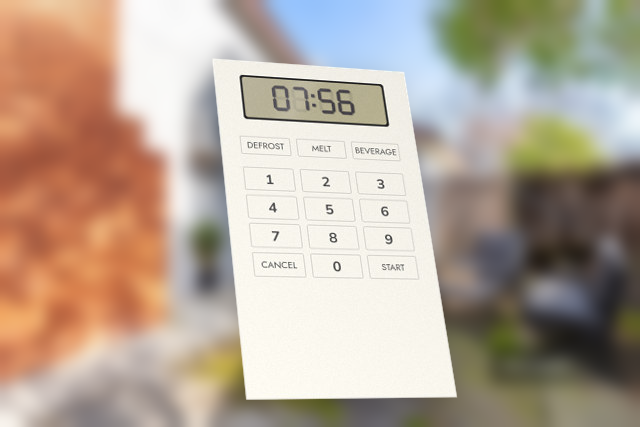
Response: **7:56**
